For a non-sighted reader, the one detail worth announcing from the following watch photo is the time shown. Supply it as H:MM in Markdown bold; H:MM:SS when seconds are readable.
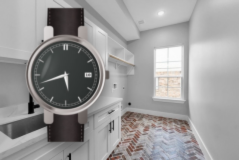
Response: **5:42**
